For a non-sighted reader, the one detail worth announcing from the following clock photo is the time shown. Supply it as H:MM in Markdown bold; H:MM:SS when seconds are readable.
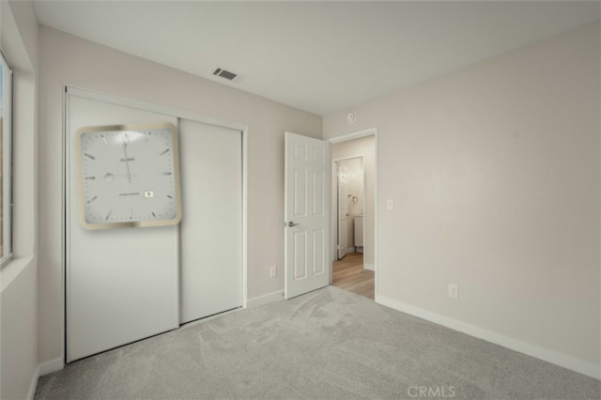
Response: **8:59**
